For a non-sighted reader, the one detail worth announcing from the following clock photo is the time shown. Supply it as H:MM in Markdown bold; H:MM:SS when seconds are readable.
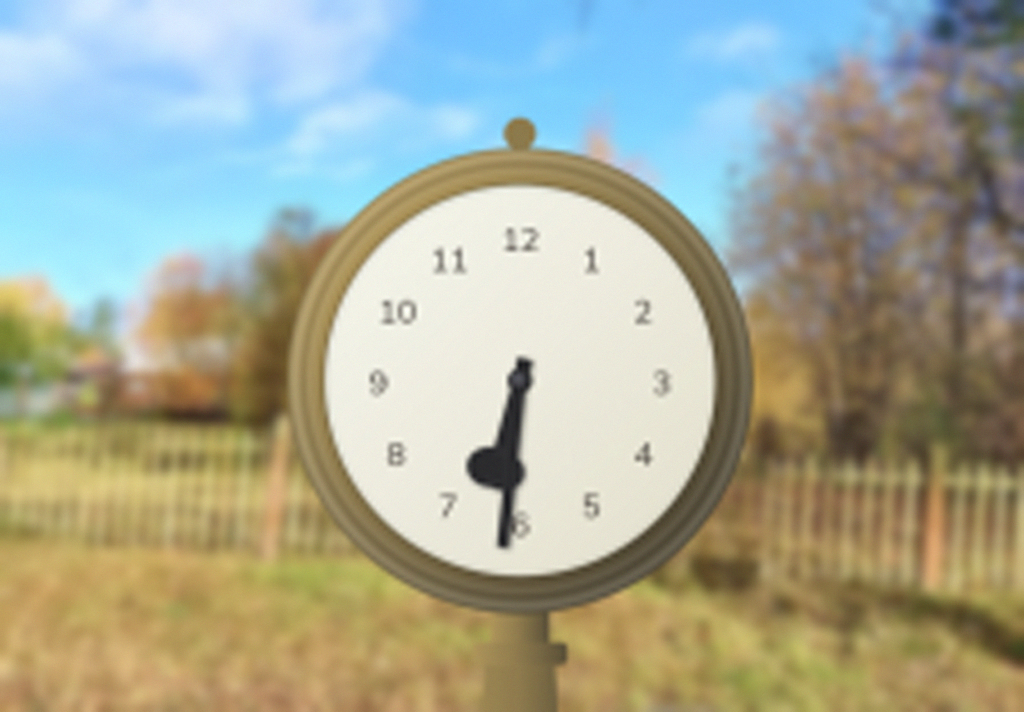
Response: **6:31**
